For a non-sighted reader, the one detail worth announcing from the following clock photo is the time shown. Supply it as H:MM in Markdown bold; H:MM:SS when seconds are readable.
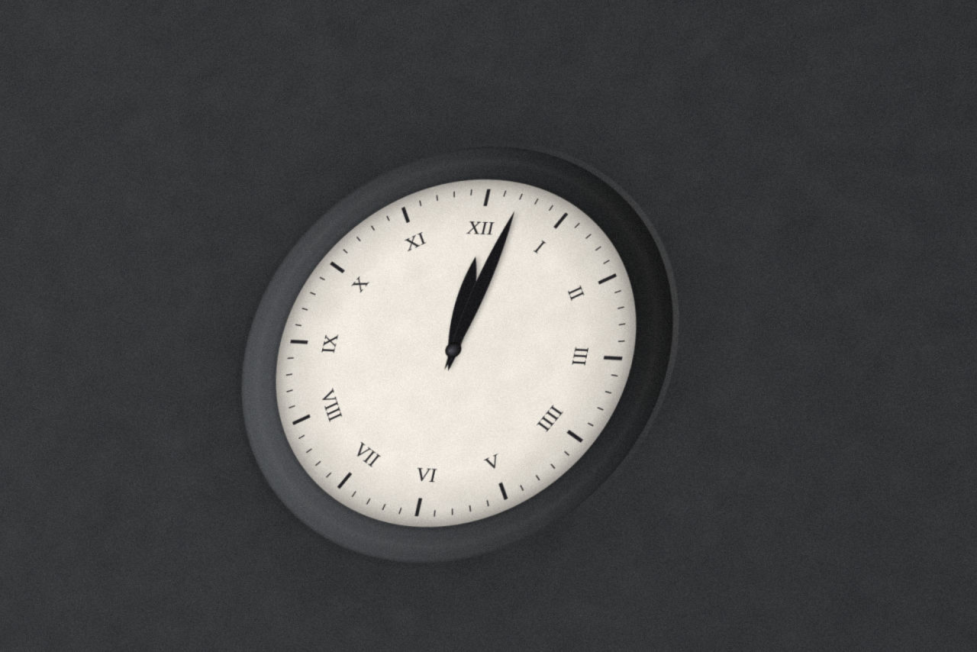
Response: **12:02**
